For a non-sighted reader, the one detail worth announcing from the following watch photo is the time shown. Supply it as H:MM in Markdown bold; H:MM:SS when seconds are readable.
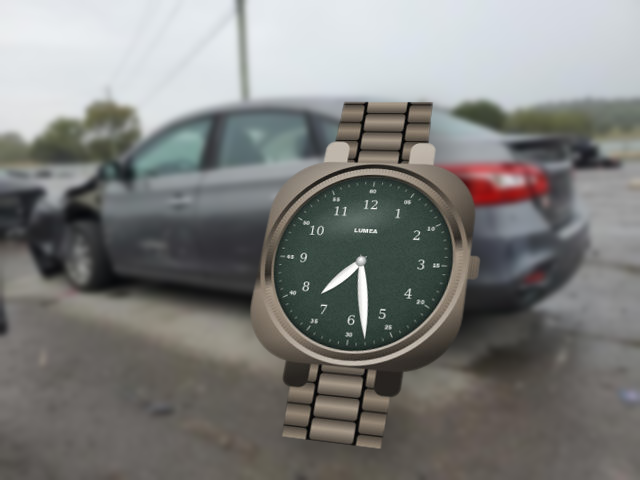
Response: **7:28**
